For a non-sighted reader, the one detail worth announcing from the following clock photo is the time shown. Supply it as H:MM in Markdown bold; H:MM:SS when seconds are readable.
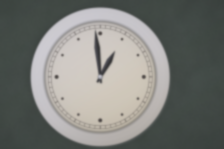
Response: **12:59**
